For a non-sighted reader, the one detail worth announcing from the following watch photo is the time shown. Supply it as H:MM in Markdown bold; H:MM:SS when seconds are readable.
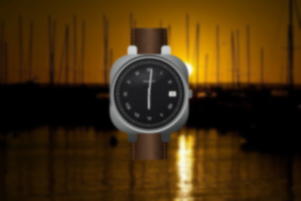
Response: **6:01**
